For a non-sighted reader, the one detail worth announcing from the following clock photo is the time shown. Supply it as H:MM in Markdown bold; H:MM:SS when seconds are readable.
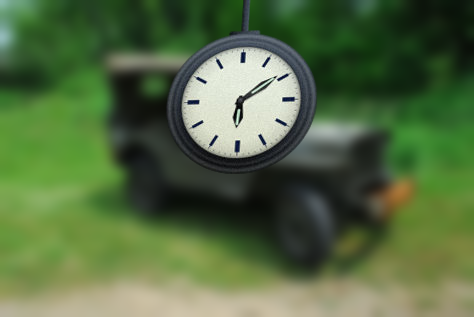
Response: **6:09**
